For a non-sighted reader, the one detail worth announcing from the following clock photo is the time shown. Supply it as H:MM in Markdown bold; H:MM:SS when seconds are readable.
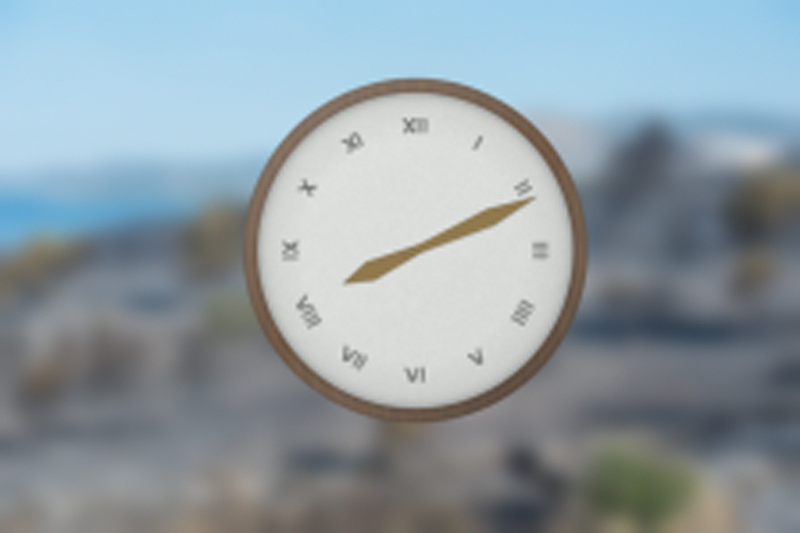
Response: **8:11**
